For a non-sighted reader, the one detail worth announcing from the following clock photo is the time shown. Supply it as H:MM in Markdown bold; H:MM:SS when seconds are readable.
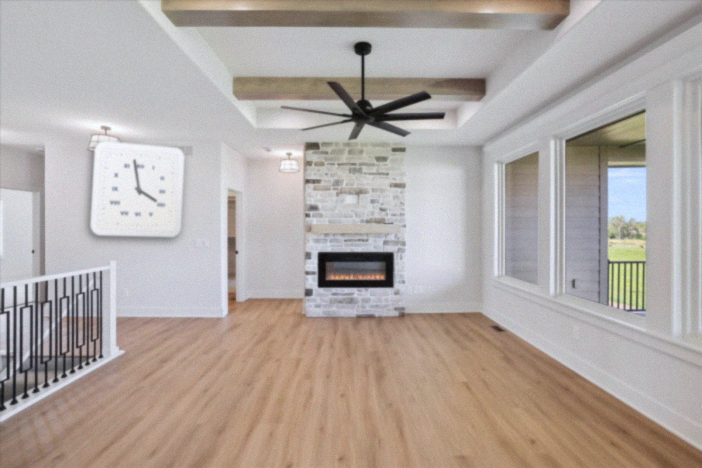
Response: **3:58**
